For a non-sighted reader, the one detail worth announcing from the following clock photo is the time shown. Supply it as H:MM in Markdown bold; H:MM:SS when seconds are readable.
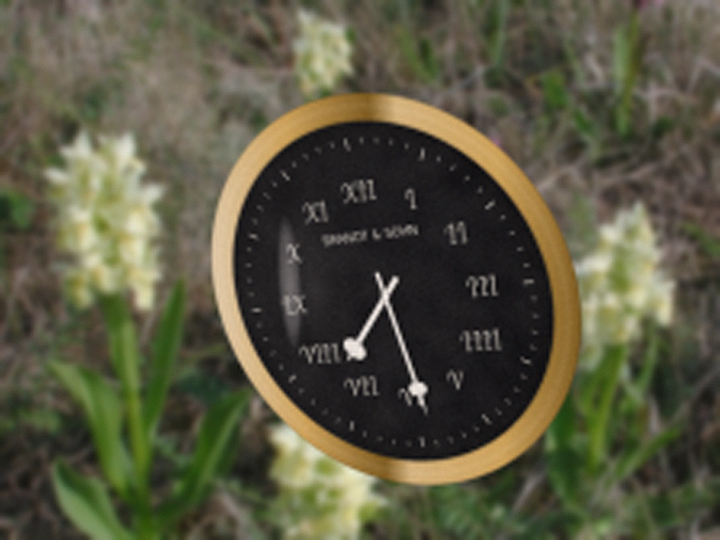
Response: **7:29**
